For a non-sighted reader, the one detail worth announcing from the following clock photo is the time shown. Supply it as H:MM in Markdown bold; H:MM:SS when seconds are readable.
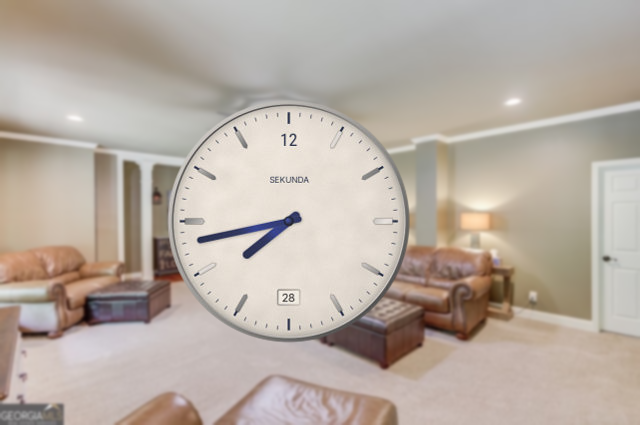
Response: **7:43**
